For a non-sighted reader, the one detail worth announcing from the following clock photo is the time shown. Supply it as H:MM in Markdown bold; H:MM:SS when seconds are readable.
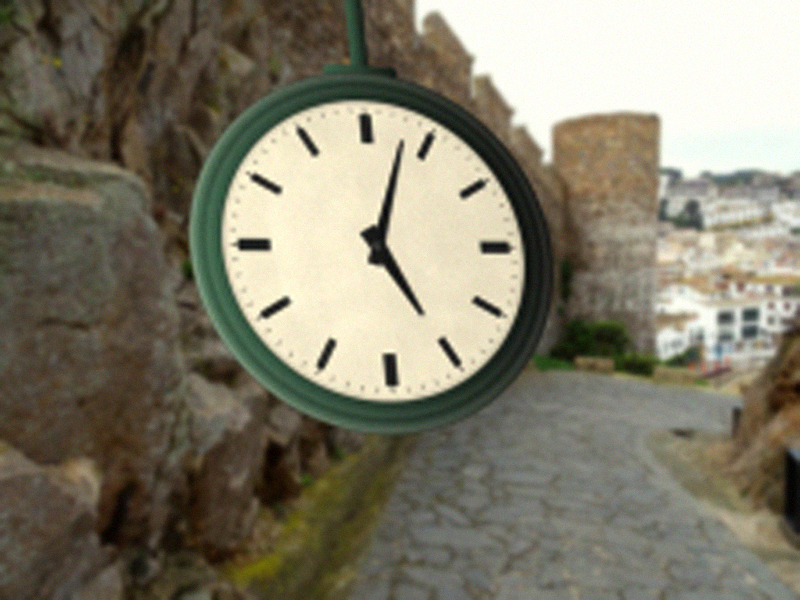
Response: **5:03**
